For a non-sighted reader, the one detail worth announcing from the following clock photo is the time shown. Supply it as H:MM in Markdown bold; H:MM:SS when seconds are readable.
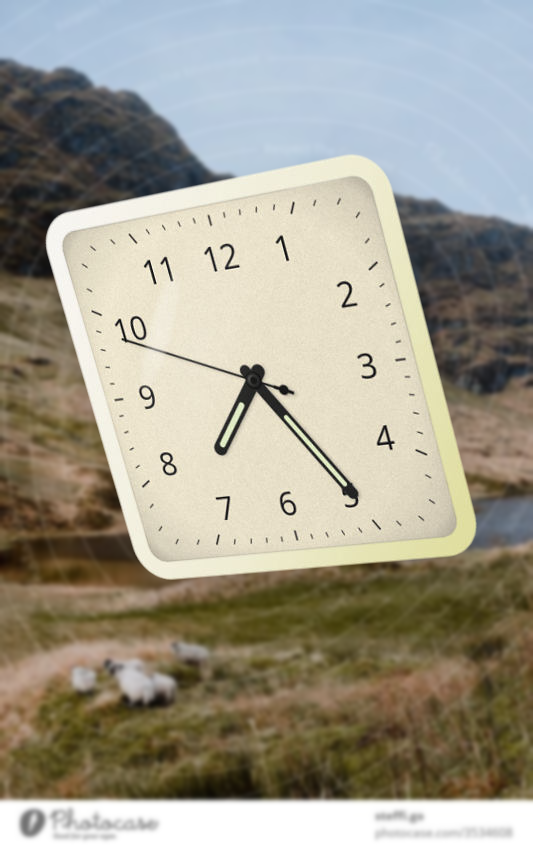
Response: **7:24:49**
